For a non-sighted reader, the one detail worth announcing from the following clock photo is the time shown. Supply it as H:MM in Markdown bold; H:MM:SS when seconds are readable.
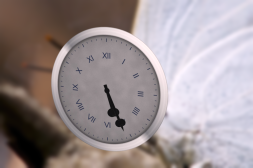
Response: **5:26**
